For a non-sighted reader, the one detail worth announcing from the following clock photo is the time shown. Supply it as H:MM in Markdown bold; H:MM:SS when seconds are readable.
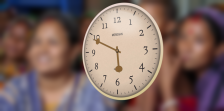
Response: **5:49**
